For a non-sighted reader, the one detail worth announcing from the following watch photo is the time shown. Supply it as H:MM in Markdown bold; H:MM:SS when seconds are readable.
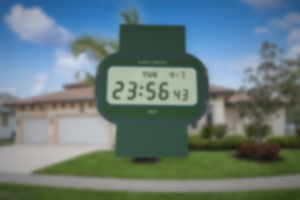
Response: **23:56:43**
